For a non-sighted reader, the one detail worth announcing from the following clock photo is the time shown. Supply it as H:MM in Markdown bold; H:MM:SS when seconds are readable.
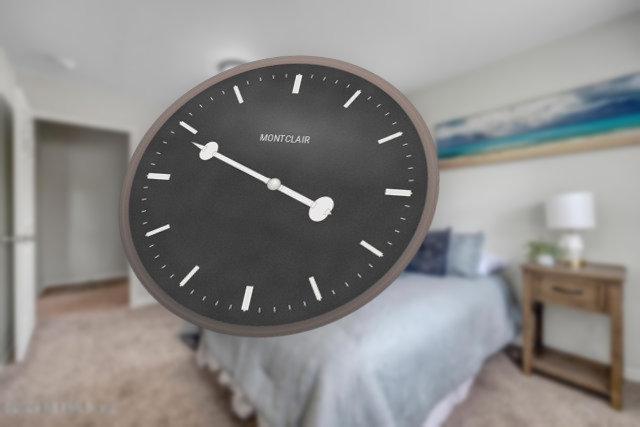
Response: **3:49**
